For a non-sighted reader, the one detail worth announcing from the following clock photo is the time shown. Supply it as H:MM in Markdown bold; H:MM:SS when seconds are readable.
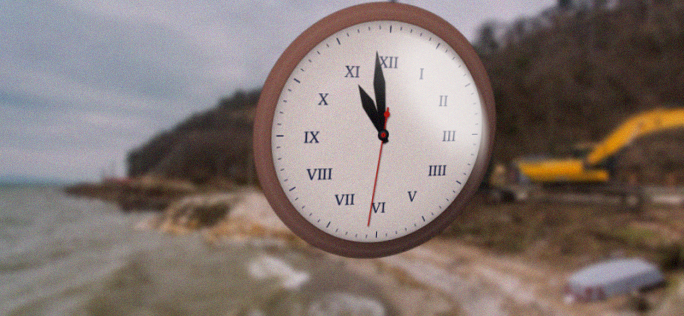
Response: **10:58:31**
